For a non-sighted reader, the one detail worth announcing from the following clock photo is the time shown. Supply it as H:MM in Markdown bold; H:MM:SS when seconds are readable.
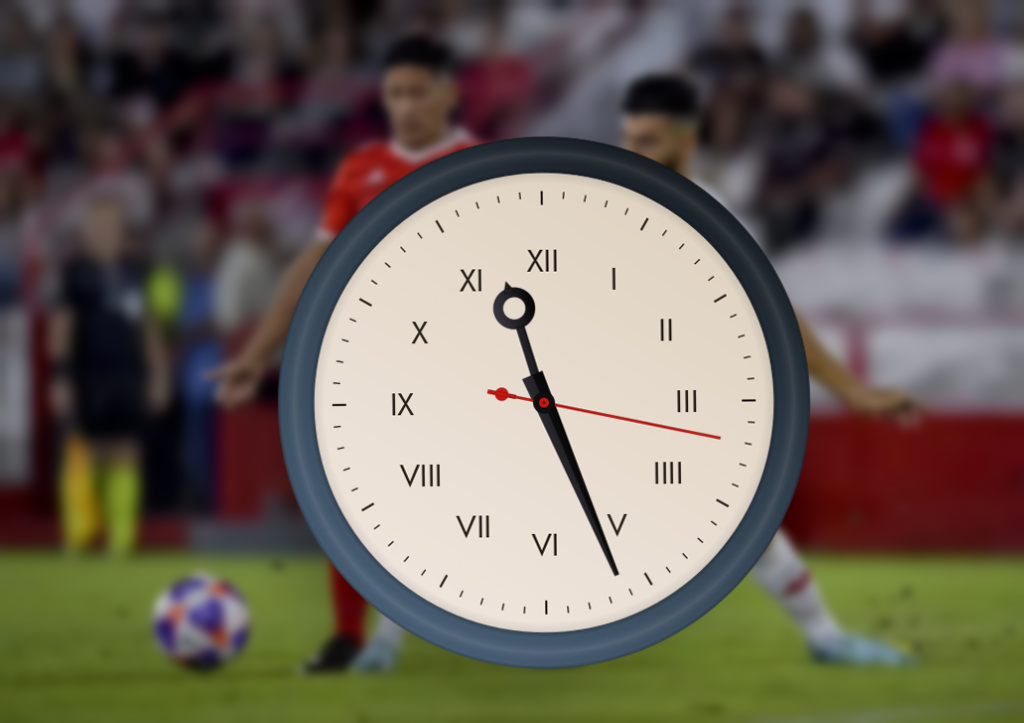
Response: **11:26:17**
